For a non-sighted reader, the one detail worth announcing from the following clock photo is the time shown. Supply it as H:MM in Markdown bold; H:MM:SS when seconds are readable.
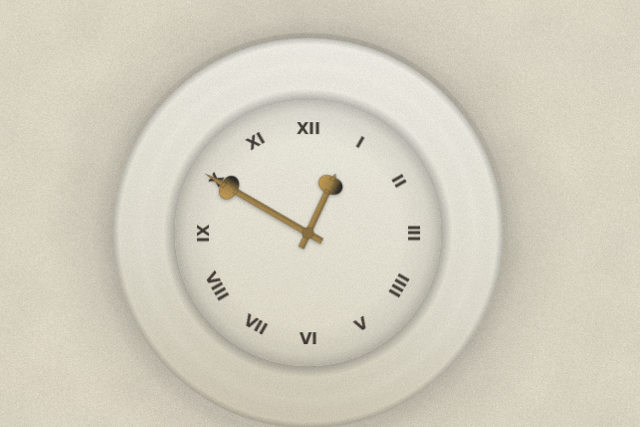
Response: **12:50**
